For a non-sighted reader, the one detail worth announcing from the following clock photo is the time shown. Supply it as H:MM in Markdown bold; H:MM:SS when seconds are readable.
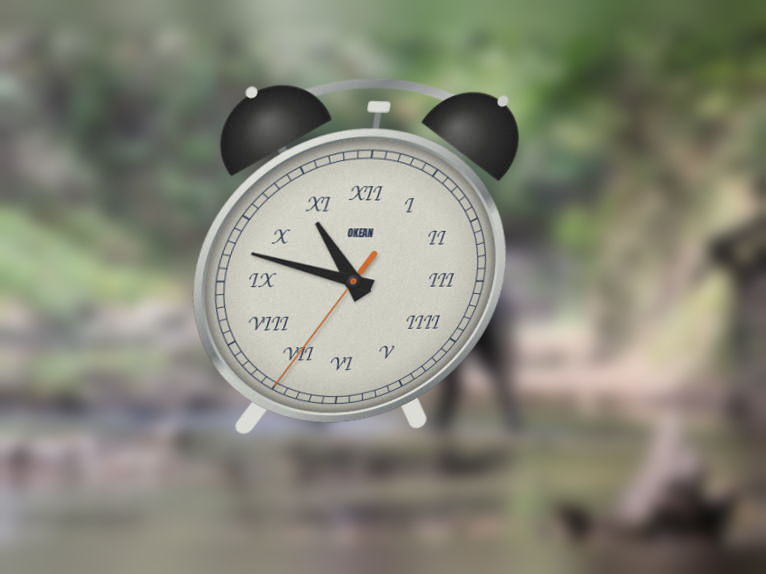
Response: **10:47:35**
